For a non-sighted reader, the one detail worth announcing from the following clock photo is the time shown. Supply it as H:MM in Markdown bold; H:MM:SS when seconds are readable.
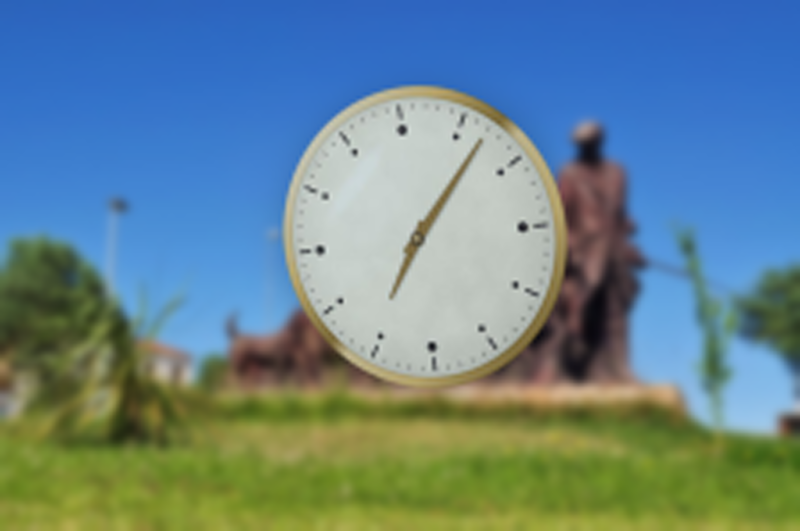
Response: **7:07**
